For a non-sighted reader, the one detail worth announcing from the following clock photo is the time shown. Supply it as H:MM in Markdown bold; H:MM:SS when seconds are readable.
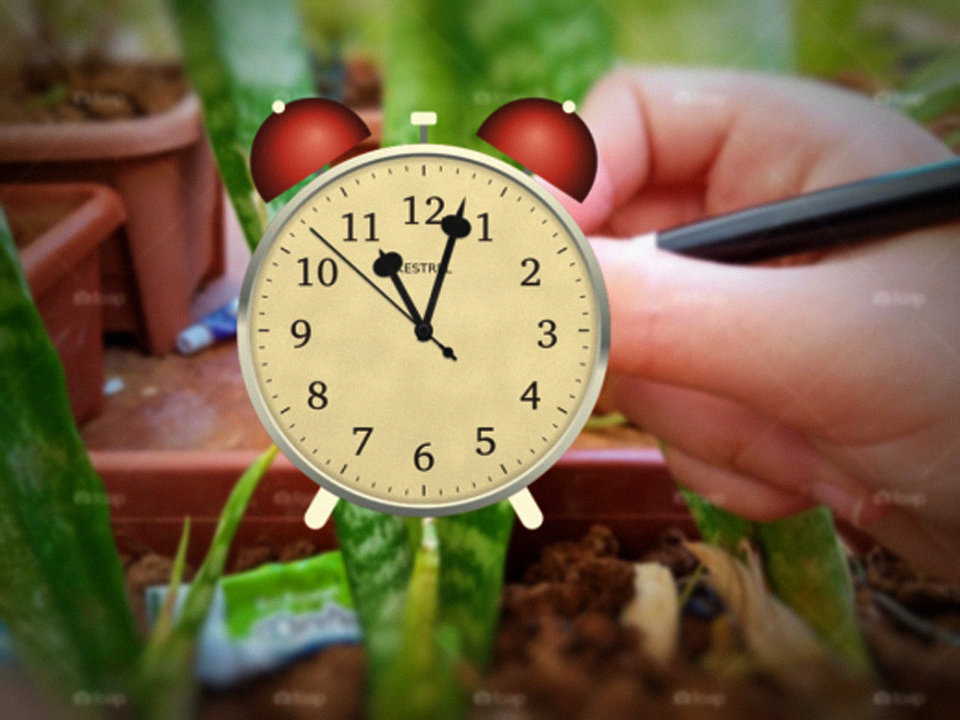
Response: **11:02:52**
